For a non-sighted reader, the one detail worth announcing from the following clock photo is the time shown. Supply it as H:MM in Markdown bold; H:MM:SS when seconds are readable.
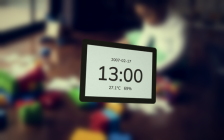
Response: **13:00**
